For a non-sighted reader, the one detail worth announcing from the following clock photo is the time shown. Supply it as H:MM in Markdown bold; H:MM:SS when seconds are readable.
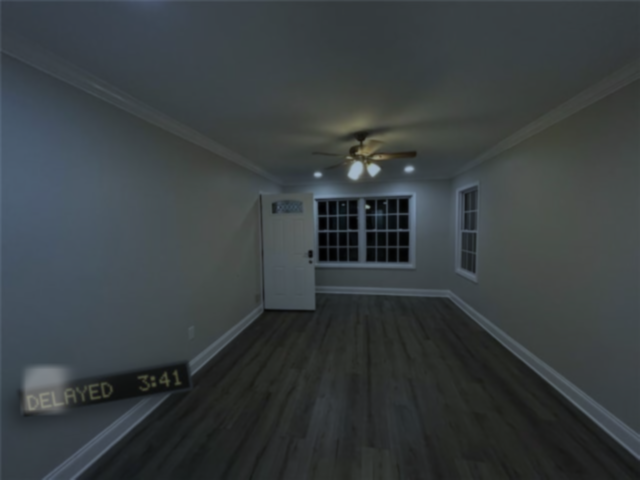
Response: **3:41**
